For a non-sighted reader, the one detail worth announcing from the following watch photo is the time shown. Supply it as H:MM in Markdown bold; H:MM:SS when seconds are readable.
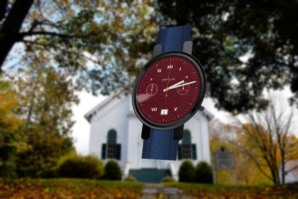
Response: **2:13**
